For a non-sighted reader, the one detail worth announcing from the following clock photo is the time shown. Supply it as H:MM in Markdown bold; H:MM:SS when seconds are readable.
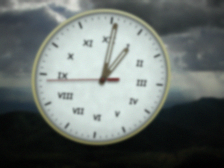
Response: **1:00:44**
